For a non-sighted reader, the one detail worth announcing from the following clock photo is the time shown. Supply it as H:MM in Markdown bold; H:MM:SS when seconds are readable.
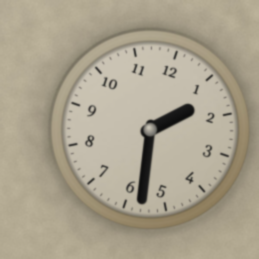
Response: **1:28**
